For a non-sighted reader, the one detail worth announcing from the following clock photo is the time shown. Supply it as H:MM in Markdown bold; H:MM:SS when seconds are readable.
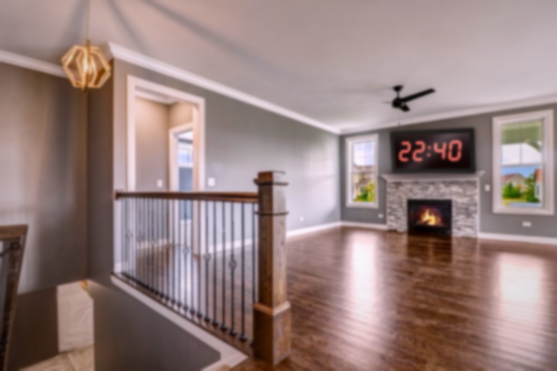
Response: **22:40**
